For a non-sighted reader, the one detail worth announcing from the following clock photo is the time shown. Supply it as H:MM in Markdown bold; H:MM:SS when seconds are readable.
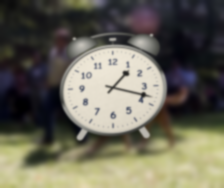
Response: **1:18**
